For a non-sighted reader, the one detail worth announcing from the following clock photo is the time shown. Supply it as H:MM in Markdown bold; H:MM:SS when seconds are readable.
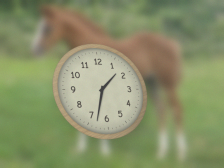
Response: **1:33**
